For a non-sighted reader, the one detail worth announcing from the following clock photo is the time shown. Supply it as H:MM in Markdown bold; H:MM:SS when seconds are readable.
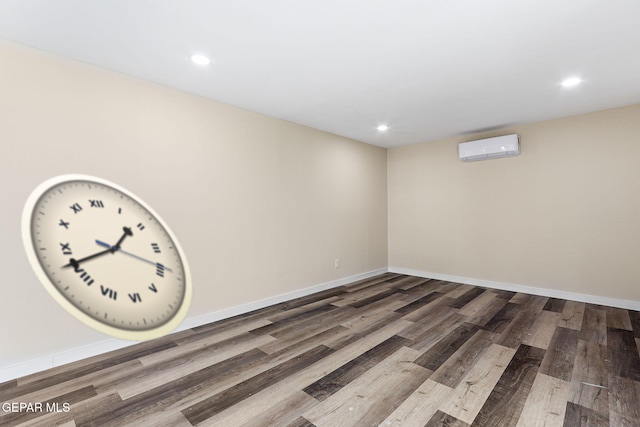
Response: **1:42:19**
